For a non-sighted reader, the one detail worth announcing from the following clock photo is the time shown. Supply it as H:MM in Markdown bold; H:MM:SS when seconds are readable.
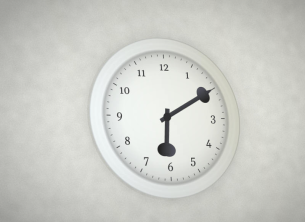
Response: **6:10**
